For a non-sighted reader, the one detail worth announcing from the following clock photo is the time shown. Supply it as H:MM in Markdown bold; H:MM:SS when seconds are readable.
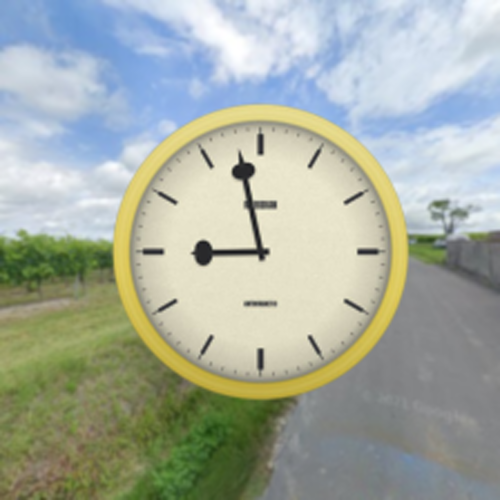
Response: **8:58**
